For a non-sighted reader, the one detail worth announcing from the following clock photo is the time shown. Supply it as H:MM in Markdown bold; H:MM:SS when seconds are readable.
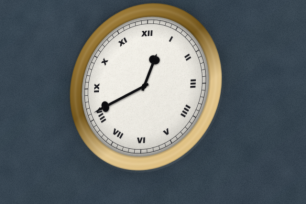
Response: **12:41**
